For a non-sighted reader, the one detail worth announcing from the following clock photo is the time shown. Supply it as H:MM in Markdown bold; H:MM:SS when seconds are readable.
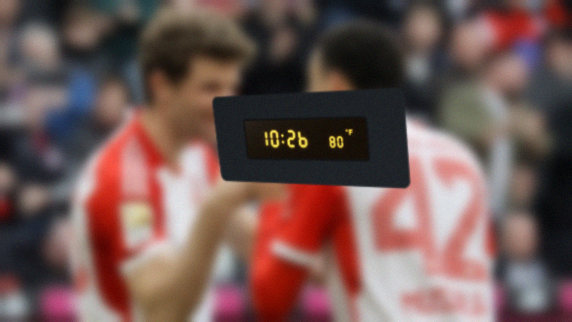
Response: **10:26**
